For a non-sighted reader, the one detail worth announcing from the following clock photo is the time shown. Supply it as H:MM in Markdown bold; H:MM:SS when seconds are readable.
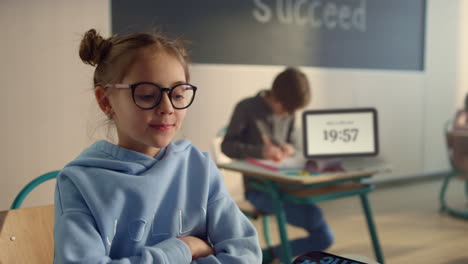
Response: **19:57**
